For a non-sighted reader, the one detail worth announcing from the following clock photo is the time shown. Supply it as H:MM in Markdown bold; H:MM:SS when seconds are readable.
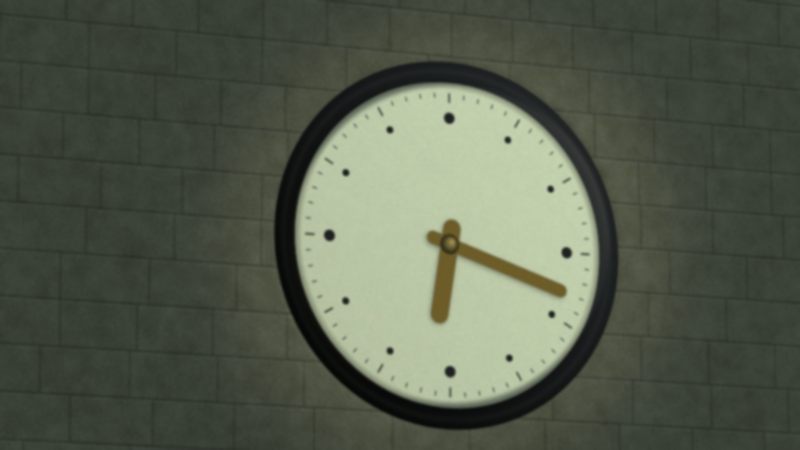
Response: **6:18**
